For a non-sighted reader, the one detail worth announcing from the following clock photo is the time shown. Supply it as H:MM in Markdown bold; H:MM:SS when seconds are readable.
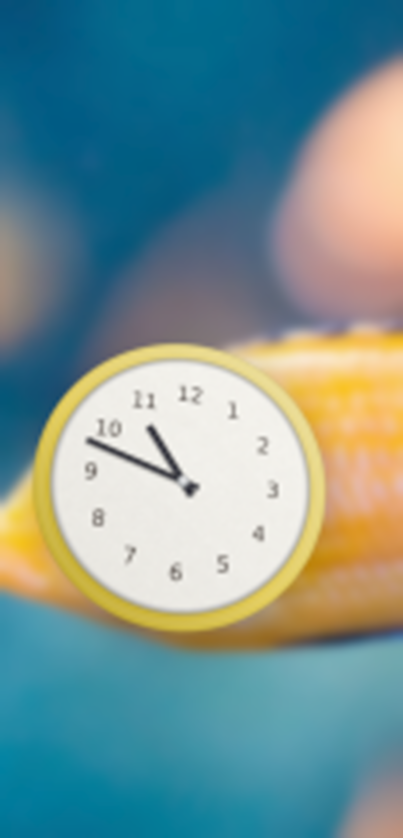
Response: **10:48**
